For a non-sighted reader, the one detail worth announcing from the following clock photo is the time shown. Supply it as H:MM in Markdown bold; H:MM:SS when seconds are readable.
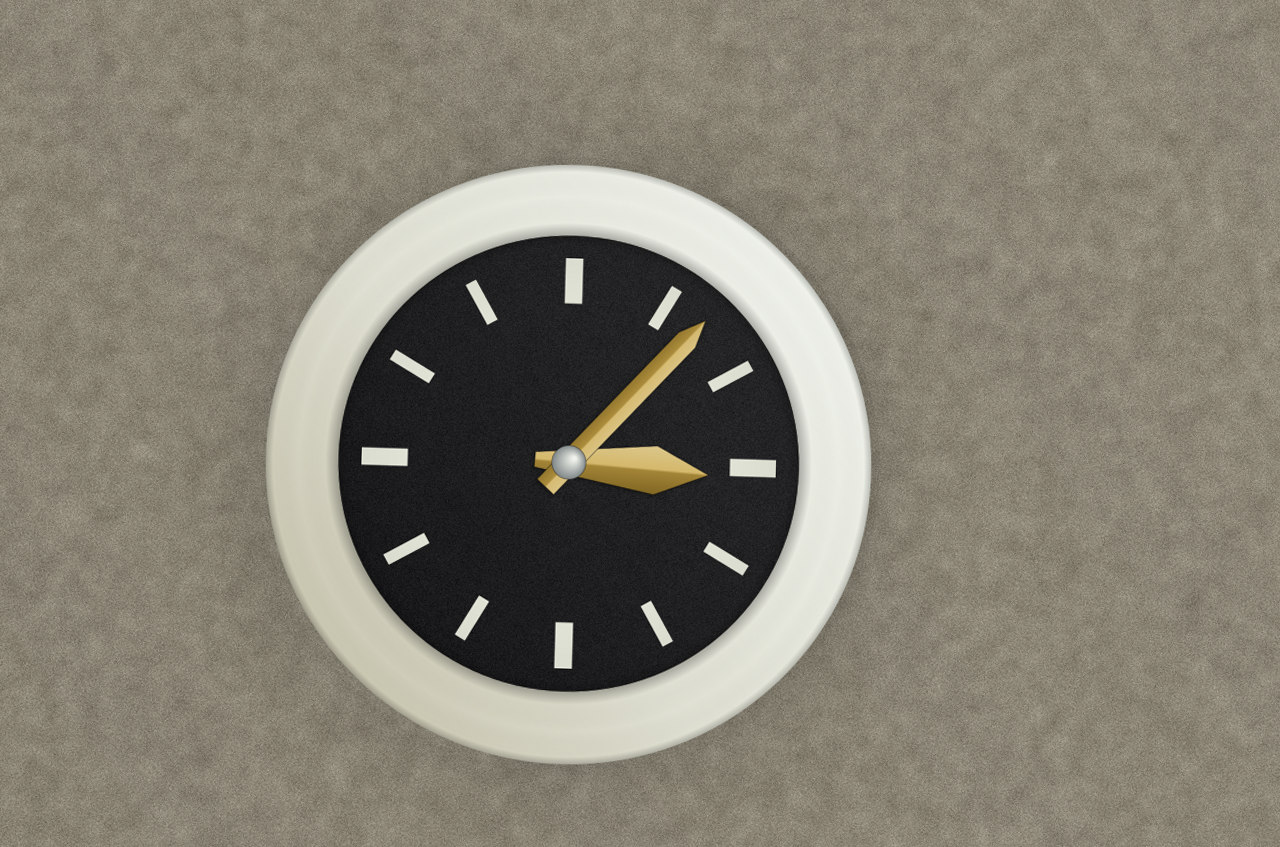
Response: **3:07**
